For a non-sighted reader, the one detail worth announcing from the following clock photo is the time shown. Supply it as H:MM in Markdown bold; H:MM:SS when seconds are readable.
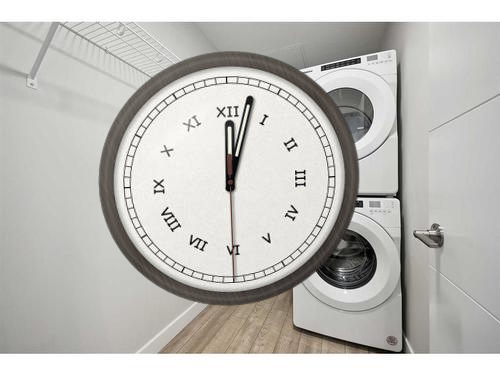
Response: **12:02:30**
